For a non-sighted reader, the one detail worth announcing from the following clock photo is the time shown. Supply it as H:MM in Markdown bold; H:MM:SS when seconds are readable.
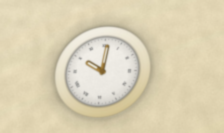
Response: **10:01**
